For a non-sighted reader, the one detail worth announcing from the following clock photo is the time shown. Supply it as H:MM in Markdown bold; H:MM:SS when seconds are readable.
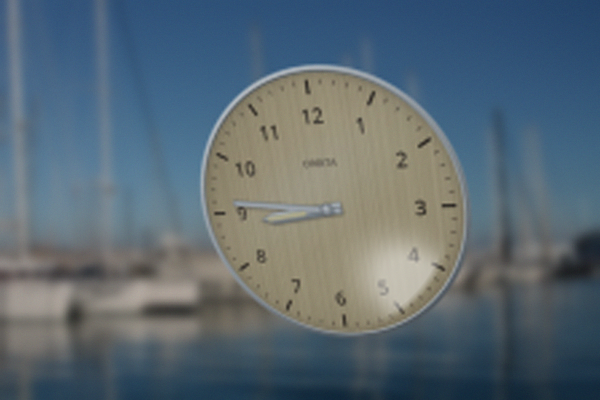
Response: **8:46**
